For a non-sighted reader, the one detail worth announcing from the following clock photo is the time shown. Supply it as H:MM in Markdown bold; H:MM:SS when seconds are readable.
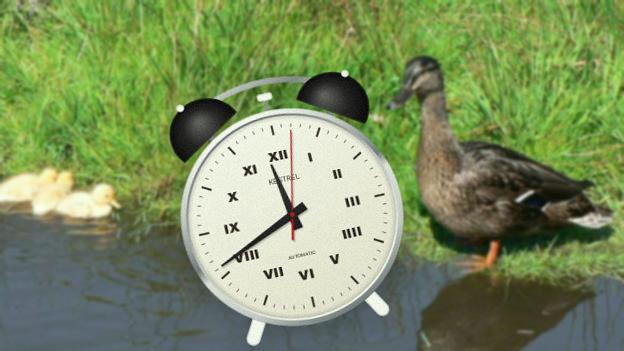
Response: **11:41:02**
